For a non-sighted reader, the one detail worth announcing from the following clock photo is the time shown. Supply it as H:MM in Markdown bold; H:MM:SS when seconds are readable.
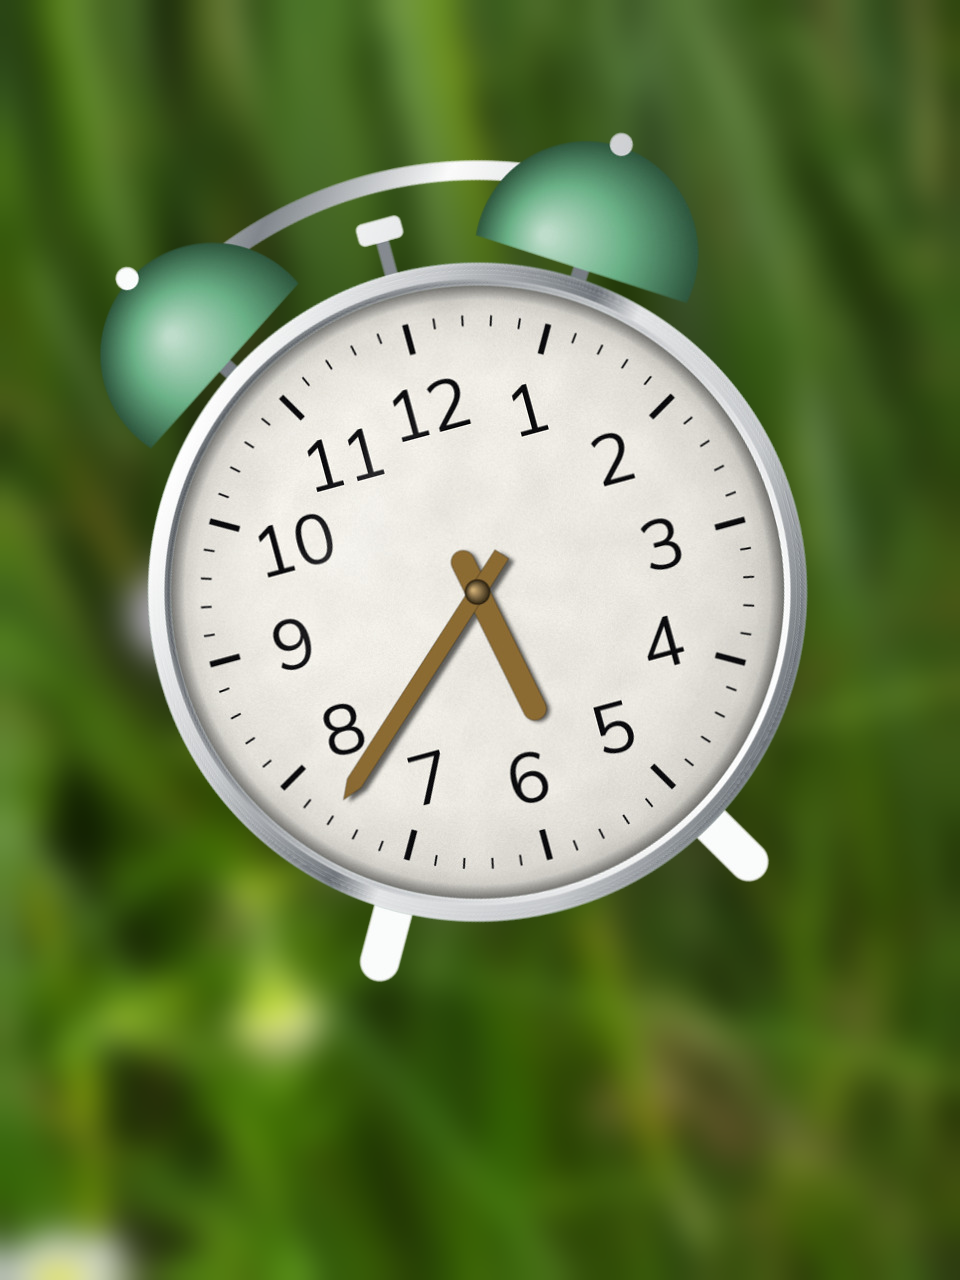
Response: **5:38**
